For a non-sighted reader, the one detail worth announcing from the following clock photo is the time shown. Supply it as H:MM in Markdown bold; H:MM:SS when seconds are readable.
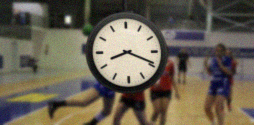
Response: **8:19**
